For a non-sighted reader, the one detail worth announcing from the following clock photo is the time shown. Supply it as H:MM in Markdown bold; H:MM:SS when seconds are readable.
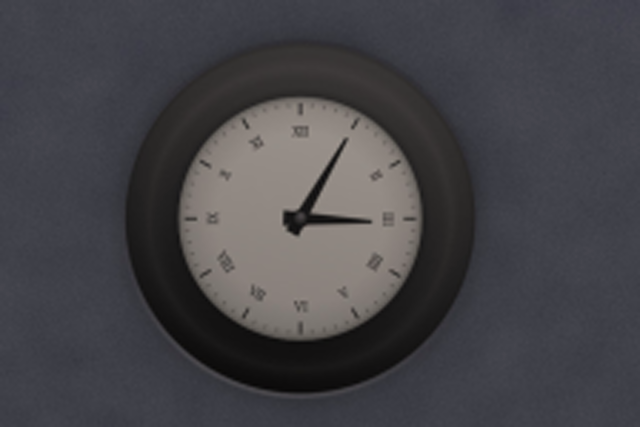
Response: **3:05**
